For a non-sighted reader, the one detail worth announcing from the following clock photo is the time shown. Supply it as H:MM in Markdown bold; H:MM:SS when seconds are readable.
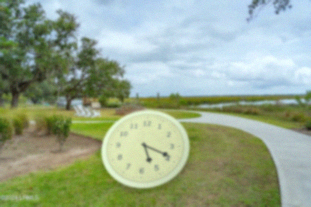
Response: **5:19**
